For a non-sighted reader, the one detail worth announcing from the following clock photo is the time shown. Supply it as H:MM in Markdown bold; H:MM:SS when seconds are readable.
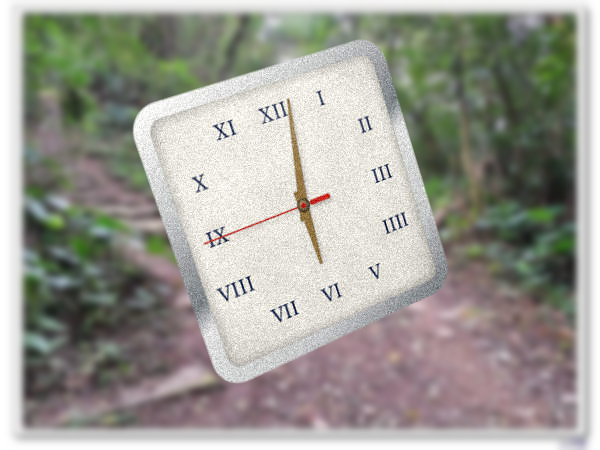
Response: **6:01:45**
